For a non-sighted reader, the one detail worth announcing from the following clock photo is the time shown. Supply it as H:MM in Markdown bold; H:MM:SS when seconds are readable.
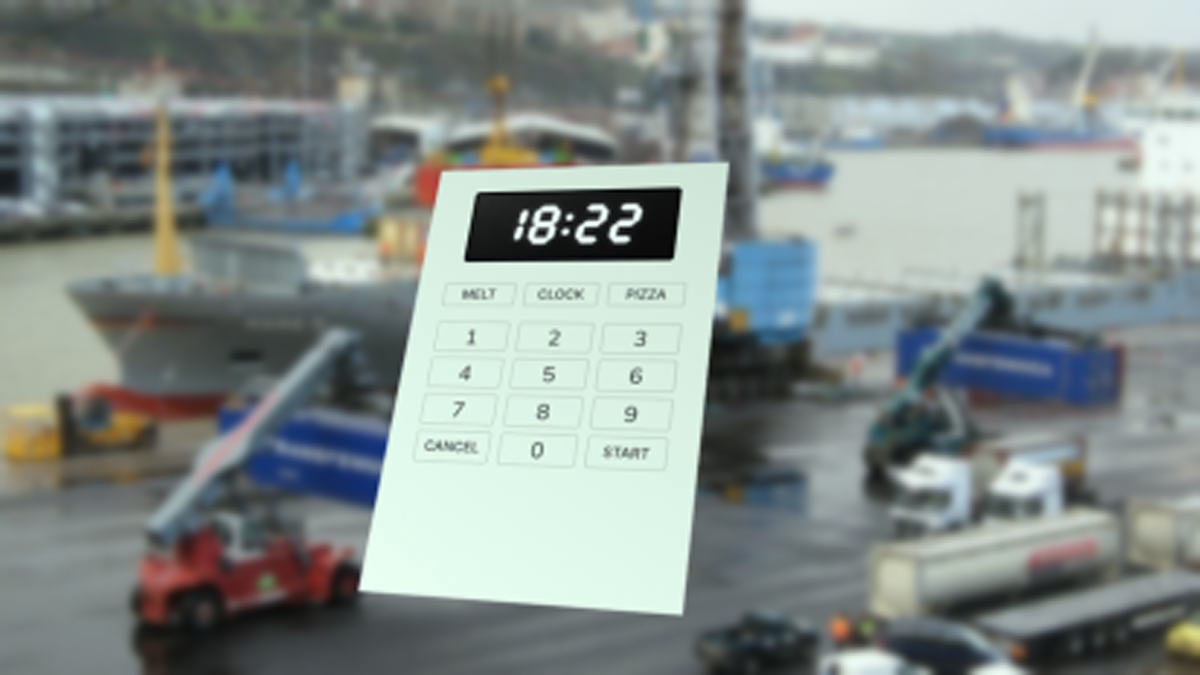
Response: **18:22**
